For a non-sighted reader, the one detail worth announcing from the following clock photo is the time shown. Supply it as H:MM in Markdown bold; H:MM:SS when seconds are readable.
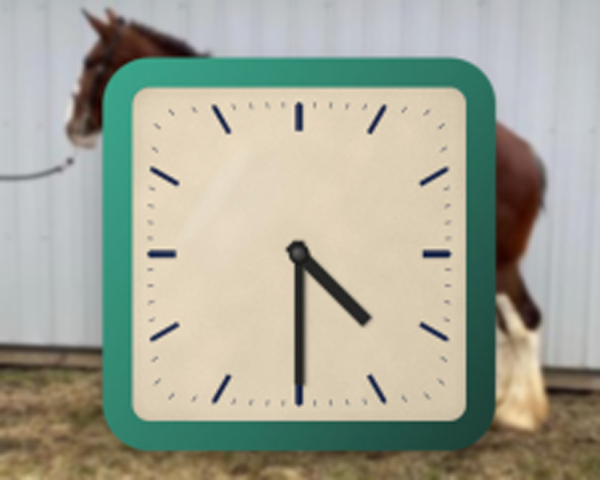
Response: **4:30**
